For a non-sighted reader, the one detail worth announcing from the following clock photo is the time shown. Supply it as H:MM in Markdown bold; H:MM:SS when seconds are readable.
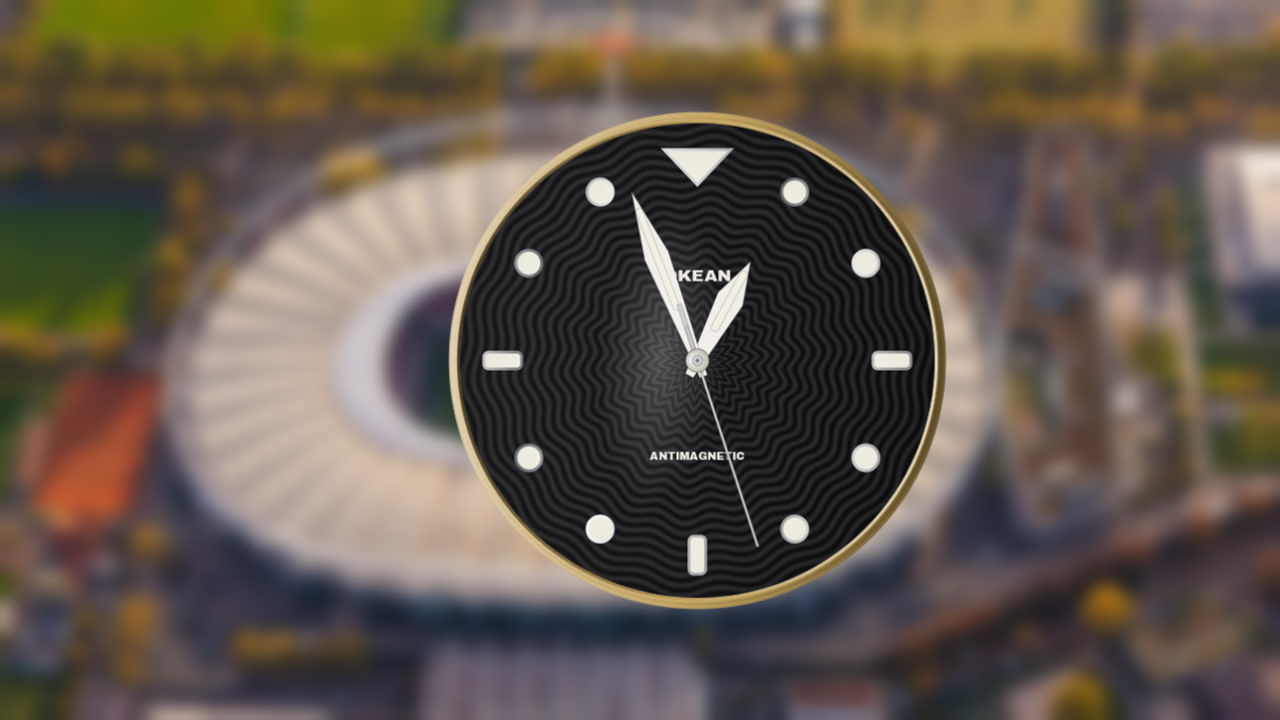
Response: **12:56:27**
